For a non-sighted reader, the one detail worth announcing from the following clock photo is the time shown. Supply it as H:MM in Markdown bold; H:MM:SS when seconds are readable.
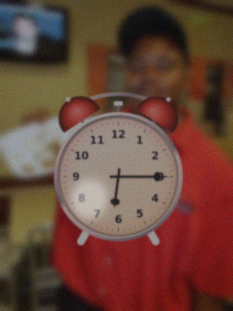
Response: **6:15**
